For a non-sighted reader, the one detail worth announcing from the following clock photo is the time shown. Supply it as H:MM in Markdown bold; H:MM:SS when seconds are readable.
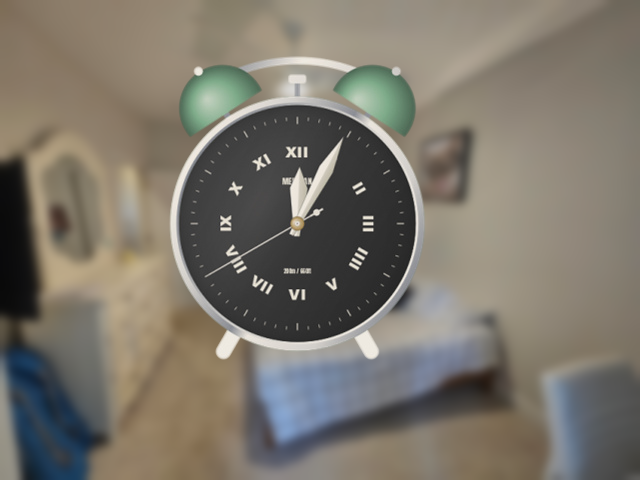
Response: **12:04:40**
